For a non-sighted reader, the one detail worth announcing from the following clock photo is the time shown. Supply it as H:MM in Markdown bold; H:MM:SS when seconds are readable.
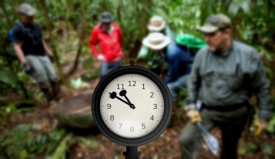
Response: **10:50**
